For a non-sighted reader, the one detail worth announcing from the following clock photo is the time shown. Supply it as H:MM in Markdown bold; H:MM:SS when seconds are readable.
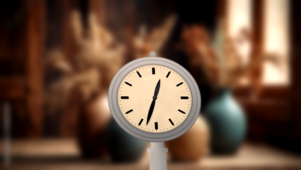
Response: **12:33**
